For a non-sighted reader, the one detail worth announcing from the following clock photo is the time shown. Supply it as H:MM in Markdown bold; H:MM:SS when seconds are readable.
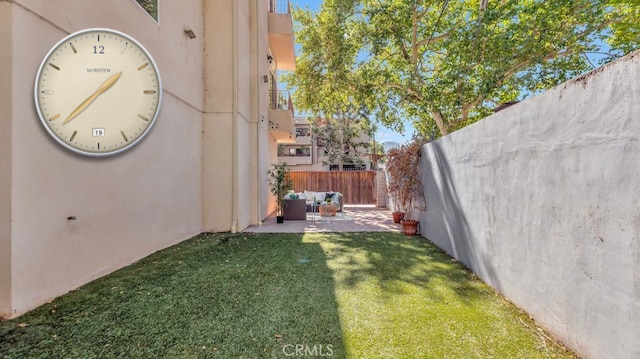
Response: **1:38**
